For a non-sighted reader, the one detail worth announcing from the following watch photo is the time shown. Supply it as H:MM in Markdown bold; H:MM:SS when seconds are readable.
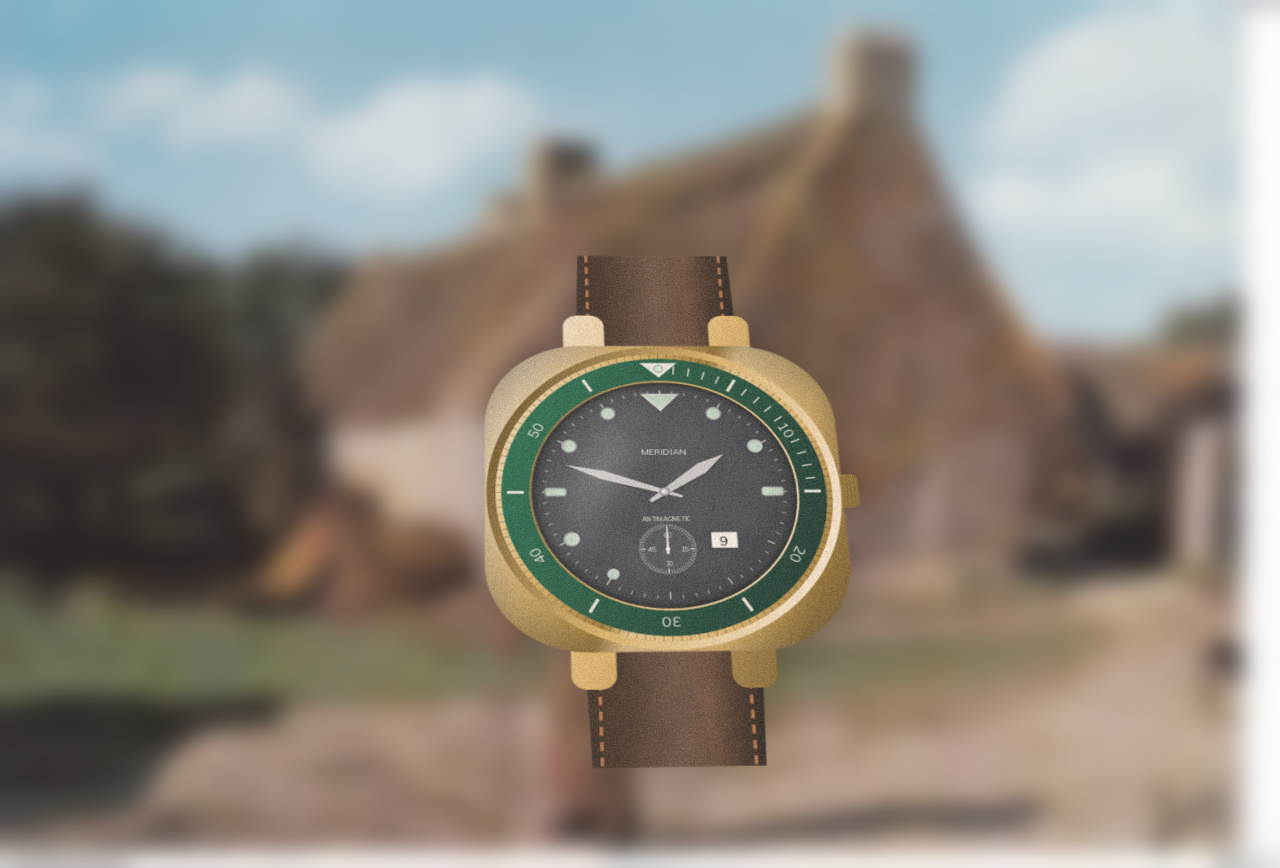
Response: **1:48**
